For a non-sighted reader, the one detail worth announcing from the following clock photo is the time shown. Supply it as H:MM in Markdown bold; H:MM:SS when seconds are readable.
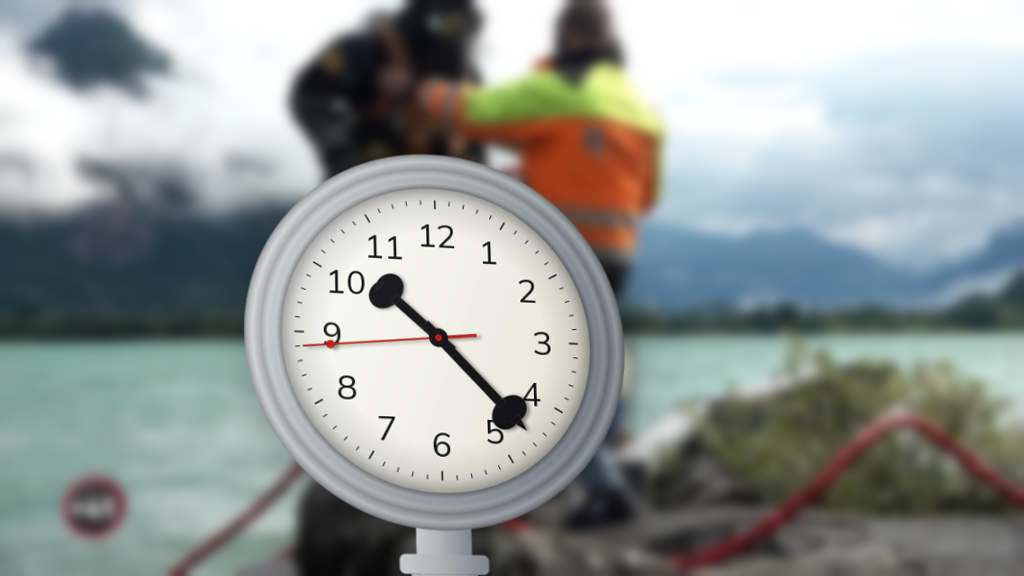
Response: **10:22:44**
